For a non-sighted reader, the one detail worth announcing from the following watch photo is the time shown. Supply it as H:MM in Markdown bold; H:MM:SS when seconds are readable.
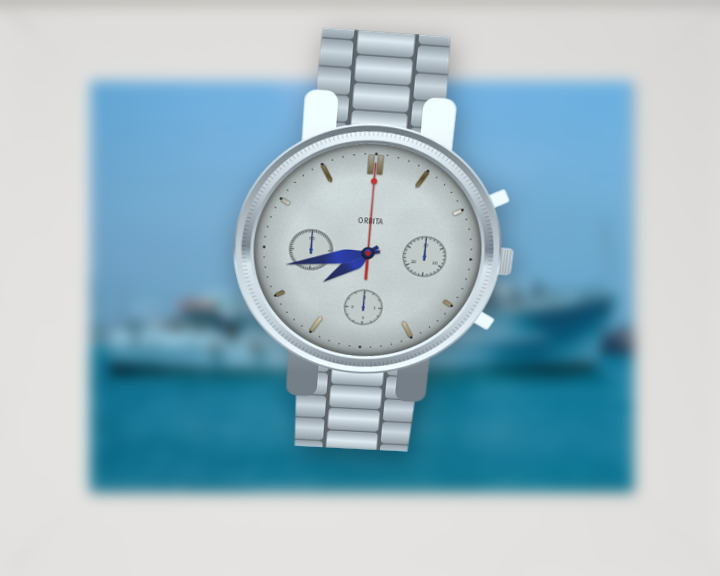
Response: **7:43**
